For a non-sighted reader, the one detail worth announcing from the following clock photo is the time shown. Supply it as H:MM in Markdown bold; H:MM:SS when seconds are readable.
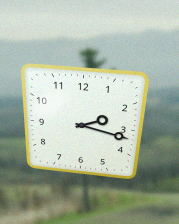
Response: **2:17**
